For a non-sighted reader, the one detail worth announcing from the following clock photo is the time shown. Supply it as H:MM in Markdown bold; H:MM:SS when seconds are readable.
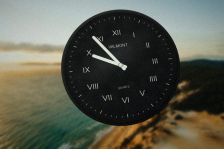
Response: **9:54**
